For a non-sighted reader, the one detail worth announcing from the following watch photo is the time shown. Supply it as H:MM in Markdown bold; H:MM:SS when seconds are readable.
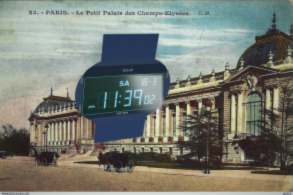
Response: **11:39:02**
